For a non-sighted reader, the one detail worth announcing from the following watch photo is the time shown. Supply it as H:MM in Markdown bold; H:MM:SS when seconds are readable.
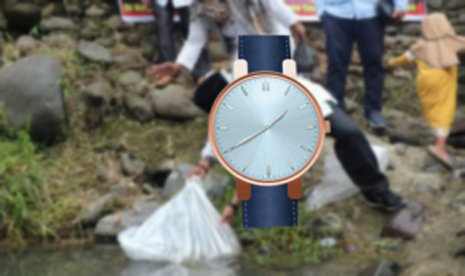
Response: **1:40**
